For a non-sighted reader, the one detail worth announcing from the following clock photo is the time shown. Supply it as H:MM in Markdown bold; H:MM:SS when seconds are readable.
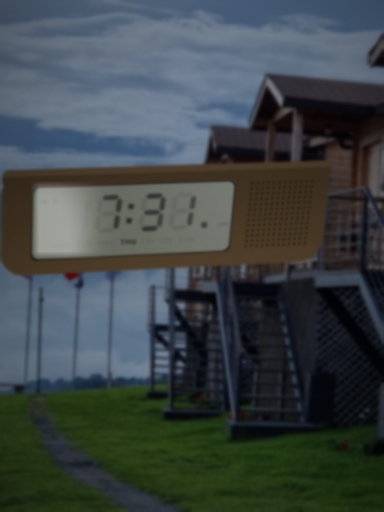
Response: **7:31**
